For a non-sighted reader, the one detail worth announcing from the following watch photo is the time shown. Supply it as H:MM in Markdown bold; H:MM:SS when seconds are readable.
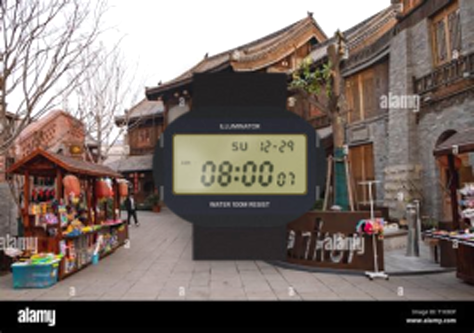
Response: **8:00:07**
